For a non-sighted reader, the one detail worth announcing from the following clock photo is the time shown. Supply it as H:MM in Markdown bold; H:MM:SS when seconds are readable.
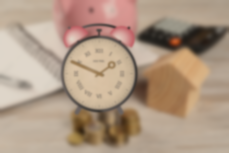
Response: **1:49**
